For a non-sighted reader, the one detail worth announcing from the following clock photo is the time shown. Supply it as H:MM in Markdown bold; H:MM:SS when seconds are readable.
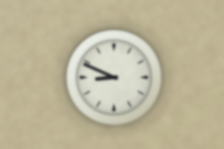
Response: **8:49**
